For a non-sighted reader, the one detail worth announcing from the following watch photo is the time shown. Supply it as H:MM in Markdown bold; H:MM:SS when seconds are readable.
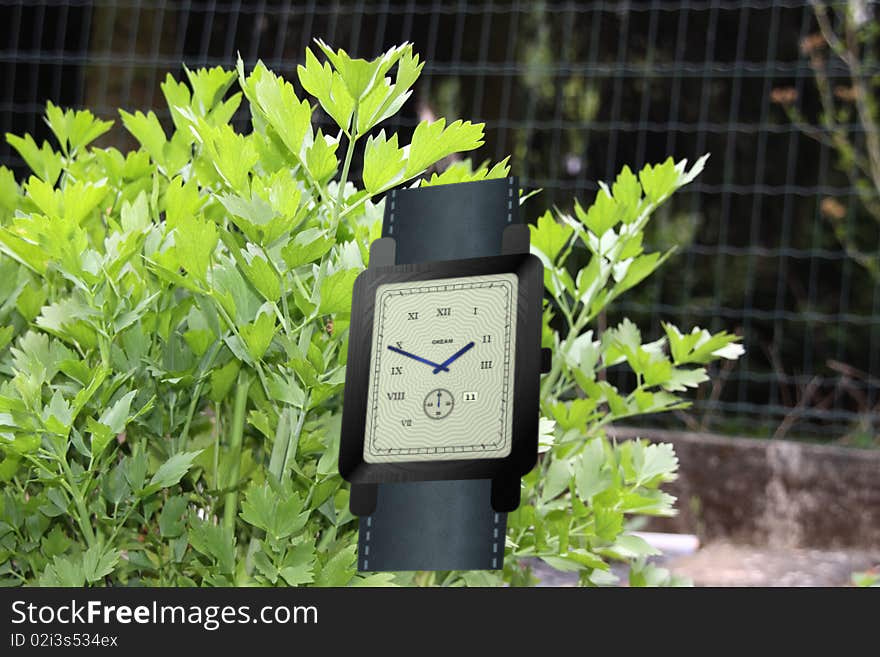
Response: **1:49**
